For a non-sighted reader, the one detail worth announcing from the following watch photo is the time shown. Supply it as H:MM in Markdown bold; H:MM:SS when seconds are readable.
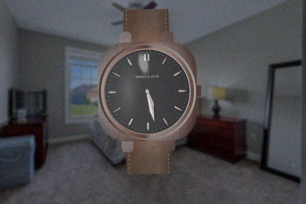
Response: **5:28**
